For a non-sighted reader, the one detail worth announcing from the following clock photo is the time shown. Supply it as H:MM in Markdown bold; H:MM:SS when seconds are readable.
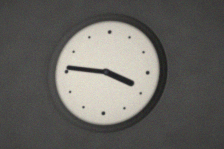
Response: **3:46**
